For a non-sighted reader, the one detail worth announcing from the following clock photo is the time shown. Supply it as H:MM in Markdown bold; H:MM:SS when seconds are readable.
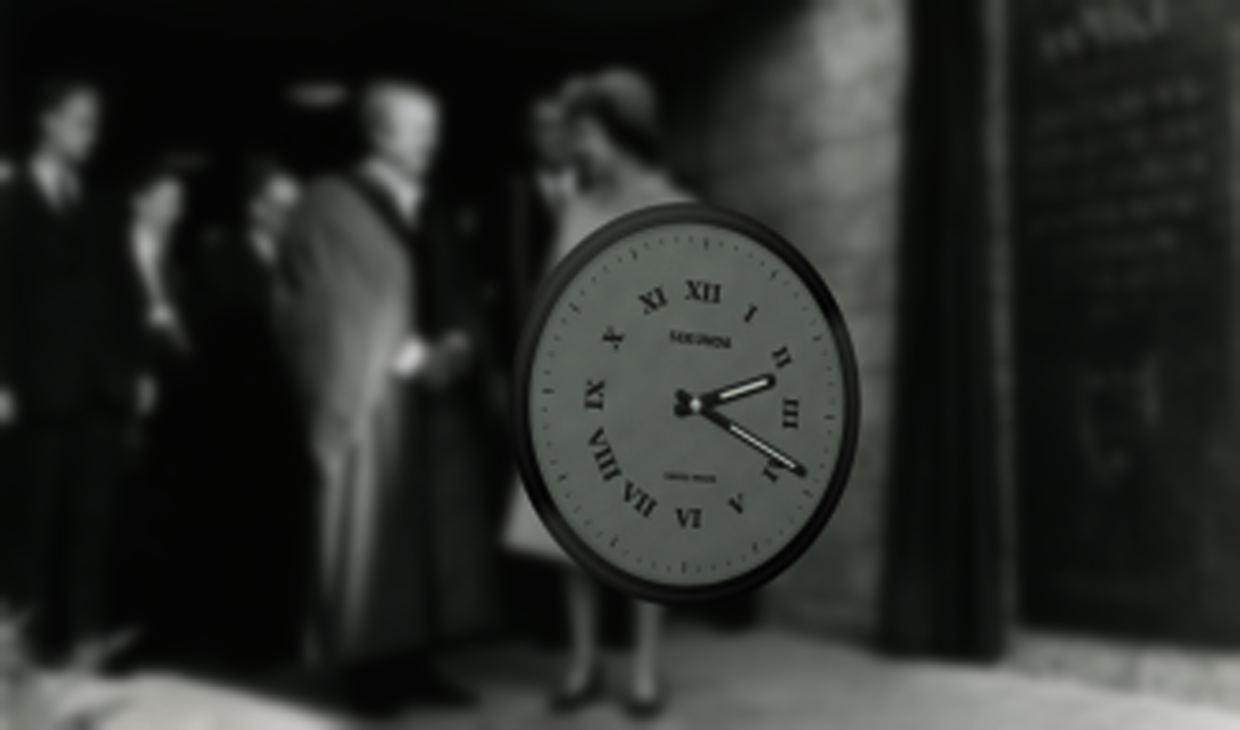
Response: **2:19**
